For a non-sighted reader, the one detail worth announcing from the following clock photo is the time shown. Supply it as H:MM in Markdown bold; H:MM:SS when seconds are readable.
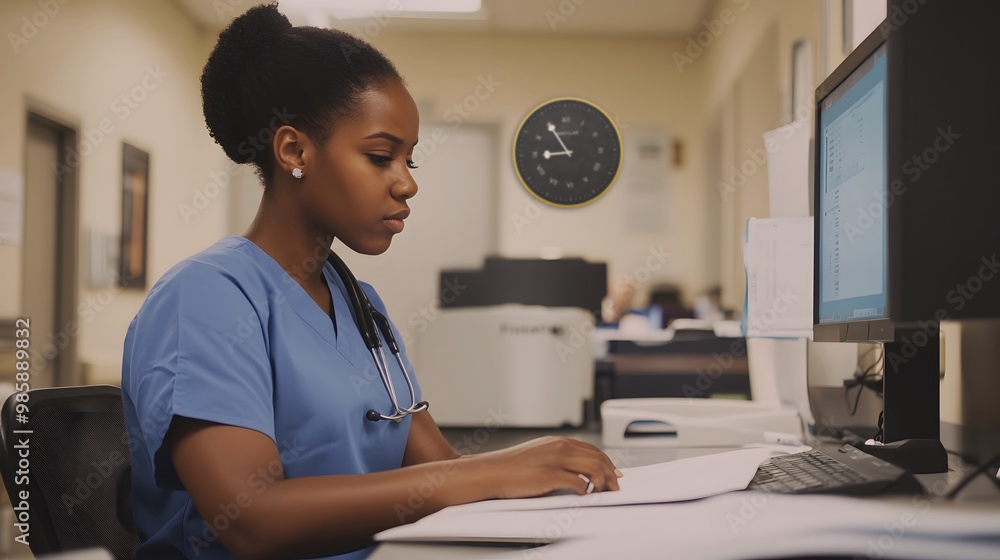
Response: **8:55**
